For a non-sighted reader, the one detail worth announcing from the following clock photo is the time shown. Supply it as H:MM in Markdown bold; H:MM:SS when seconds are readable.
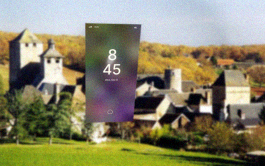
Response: **8:45**
